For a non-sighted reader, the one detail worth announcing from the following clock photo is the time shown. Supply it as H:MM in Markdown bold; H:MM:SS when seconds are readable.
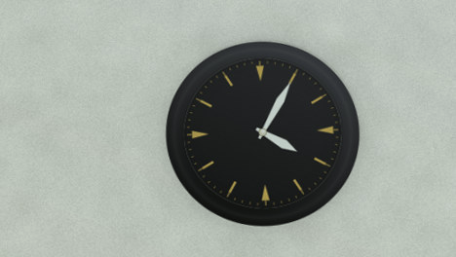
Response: **4:05**
